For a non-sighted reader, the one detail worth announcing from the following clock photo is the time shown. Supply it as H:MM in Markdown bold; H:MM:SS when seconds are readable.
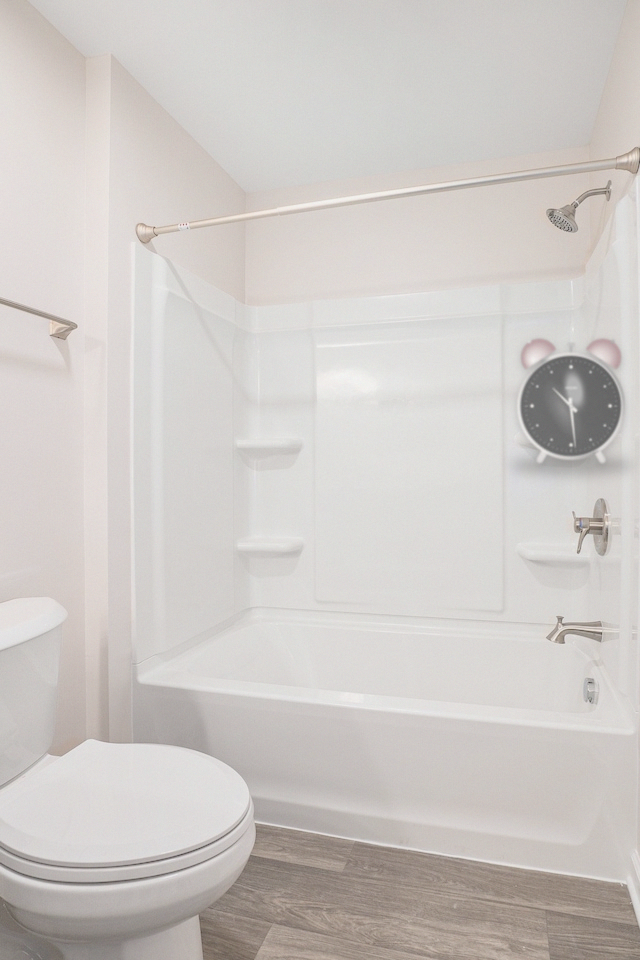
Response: **10:29**
